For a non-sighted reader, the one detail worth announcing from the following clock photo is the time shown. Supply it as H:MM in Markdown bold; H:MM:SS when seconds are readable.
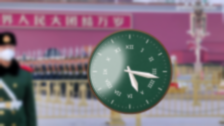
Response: **5:17**
